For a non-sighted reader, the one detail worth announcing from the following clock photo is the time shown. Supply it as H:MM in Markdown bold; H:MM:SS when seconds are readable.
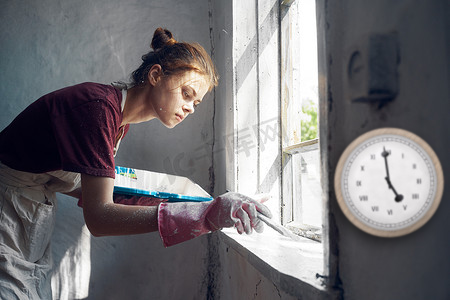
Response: **4:59**
